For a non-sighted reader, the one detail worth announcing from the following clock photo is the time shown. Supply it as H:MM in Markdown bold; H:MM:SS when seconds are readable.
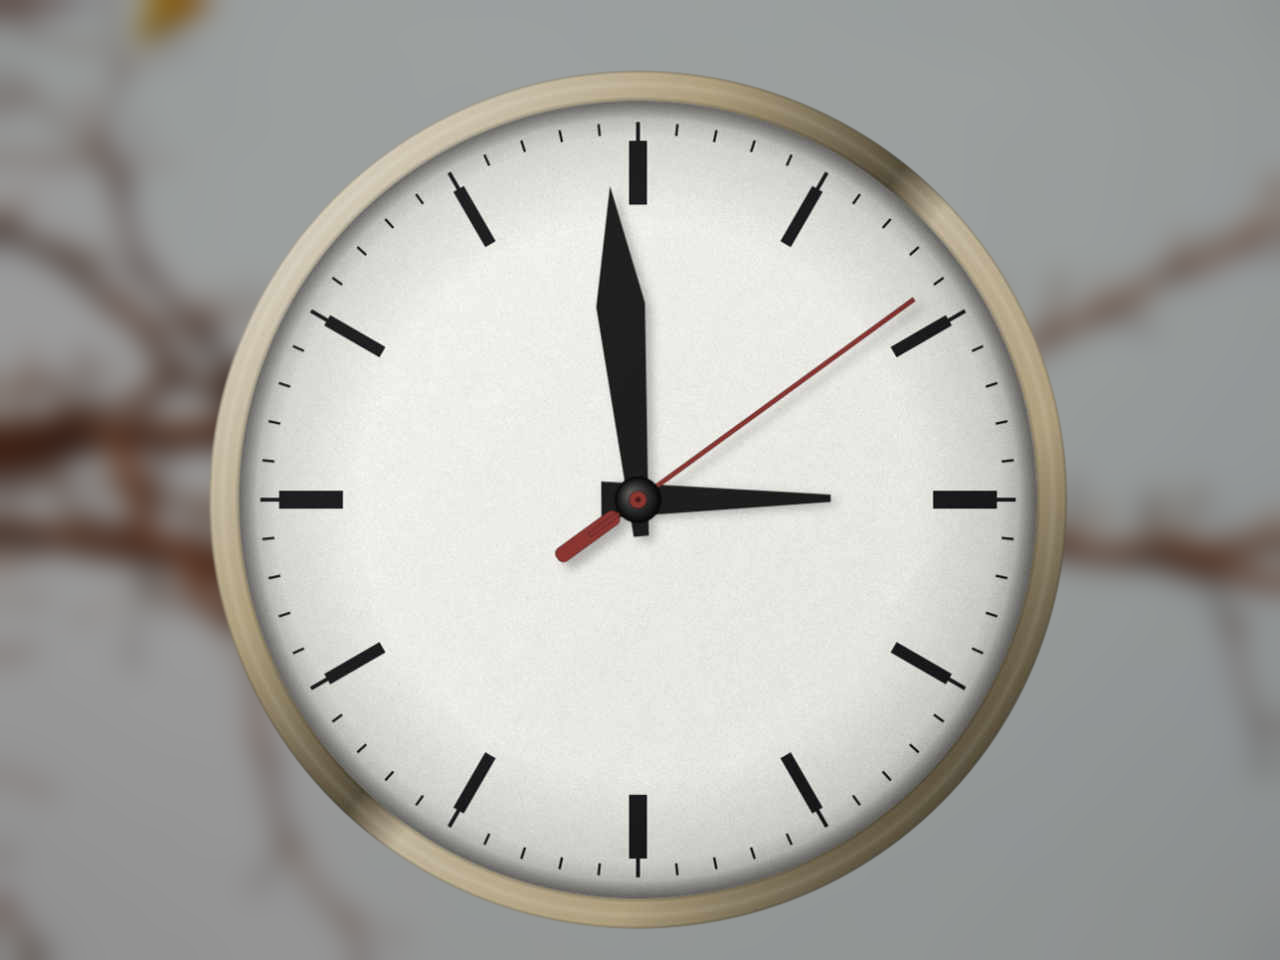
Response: **2:59:09**
